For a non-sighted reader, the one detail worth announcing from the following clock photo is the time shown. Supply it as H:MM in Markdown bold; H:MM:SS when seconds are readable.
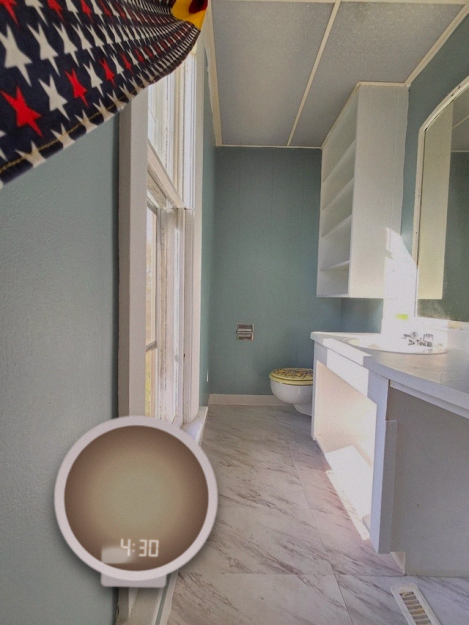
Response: **4:30**
